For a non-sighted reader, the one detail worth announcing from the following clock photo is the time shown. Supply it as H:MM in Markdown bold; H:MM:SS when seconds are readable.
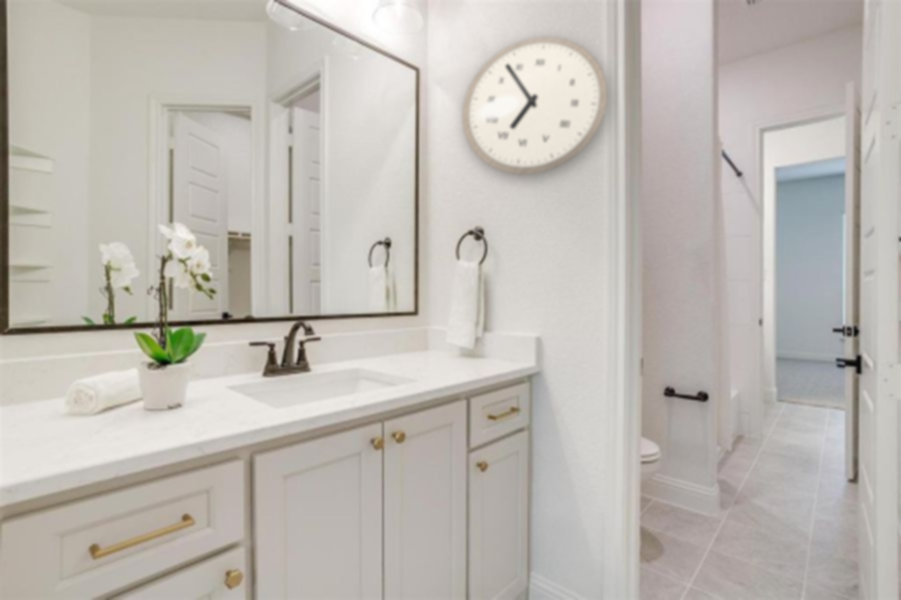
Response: **6:53**
